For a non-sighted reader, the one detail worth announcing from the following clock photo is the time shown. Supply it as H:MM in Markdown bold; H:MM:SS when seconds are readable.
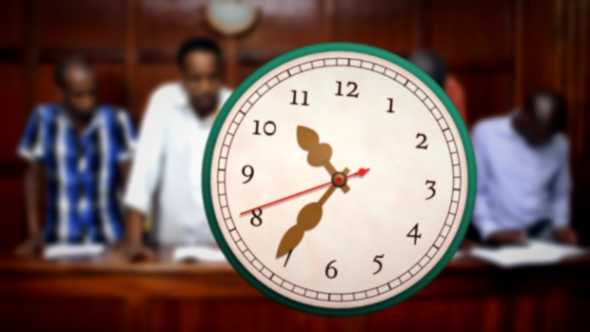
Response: **10:35:41**
